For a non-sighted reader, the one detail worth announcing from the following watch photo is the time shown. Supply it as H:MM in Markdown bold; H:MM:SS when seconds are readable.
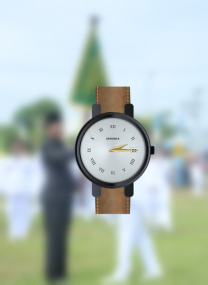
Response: **2:15**
